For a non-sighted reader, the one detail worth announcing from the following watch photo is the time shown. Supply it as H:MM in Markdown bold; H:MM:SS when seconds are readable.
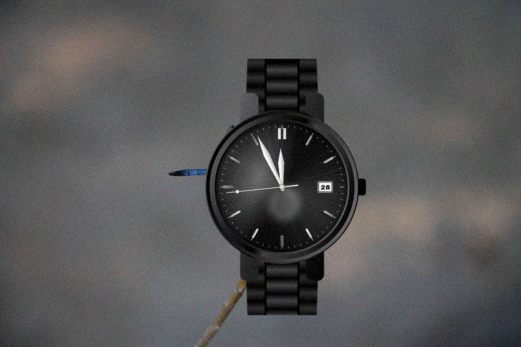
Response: **11:55:44**
